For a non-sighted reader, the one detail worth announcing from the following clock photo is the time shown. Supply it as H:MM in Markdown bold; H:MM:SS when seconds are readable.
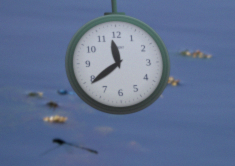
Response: **11:39**
